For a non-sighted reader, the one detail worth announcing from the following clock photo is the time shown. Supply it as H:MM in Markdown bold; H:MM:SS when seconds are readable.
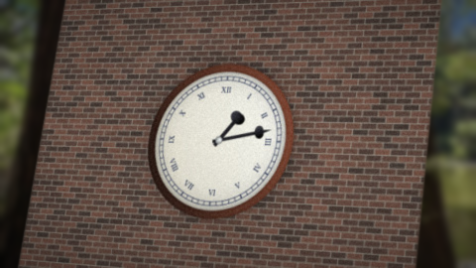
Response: **1:13**
